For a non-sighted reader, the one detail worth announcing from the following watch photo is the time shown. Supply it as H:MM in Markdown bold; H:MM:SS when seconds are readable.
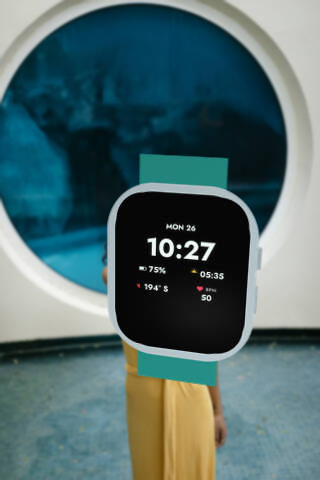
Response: **10:27**
